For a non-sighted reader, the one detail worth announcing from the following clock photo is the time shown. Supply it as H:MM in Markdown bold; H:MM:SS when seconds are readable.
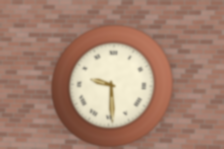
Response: **9:29**
